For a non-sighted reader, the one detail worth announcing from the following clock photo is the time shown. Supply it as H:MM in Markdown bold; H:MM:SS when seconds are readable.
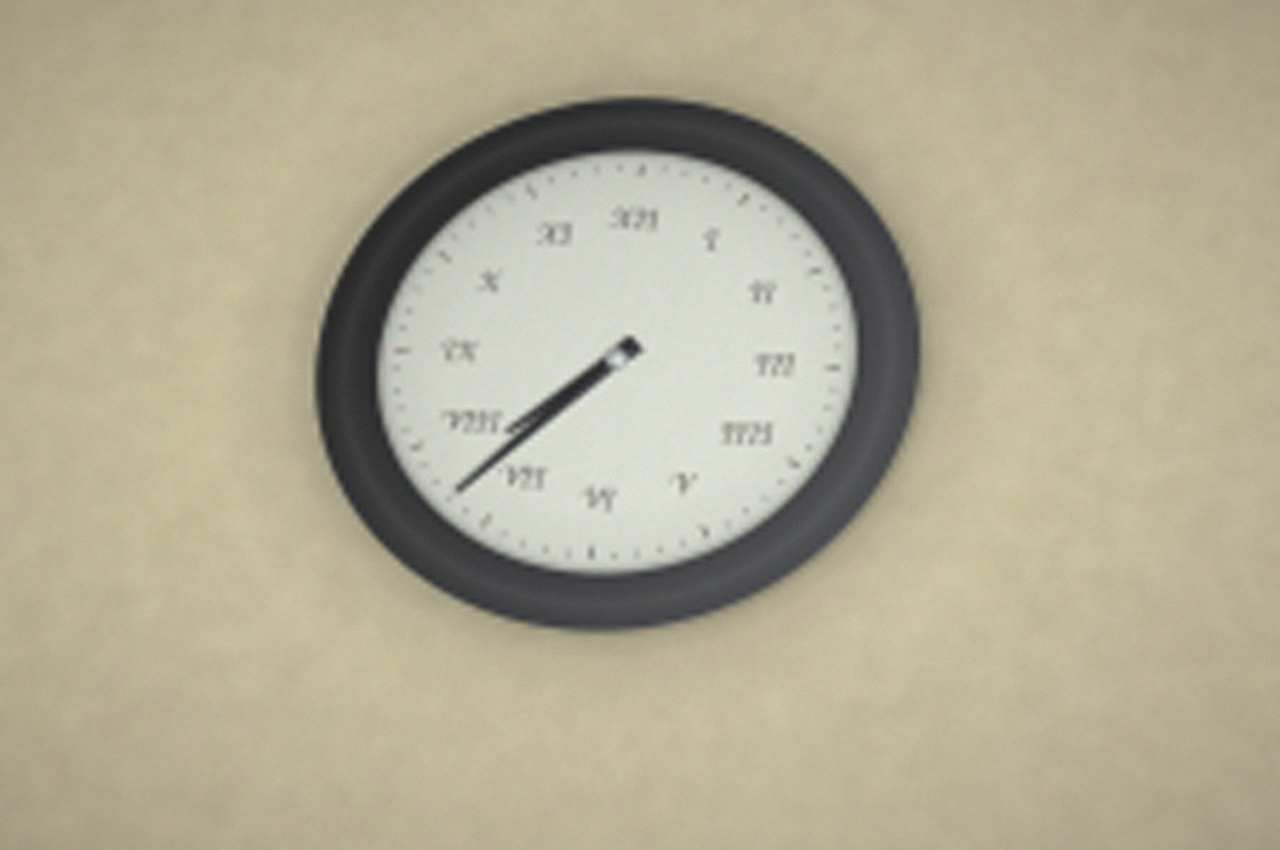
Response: **7:37**
